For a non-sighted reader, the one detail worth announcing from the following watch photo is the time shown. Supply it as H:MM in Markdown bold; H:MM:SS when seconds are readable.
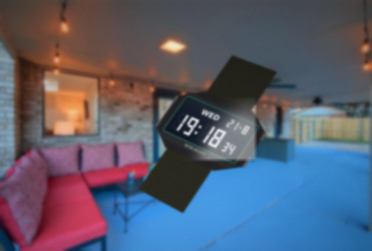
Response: **19:18**
